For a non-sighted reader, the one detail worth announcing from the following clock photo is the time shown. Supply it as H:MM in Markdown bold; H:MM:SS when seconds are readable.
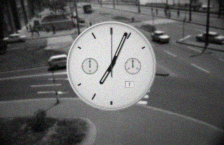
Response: **7:04**
